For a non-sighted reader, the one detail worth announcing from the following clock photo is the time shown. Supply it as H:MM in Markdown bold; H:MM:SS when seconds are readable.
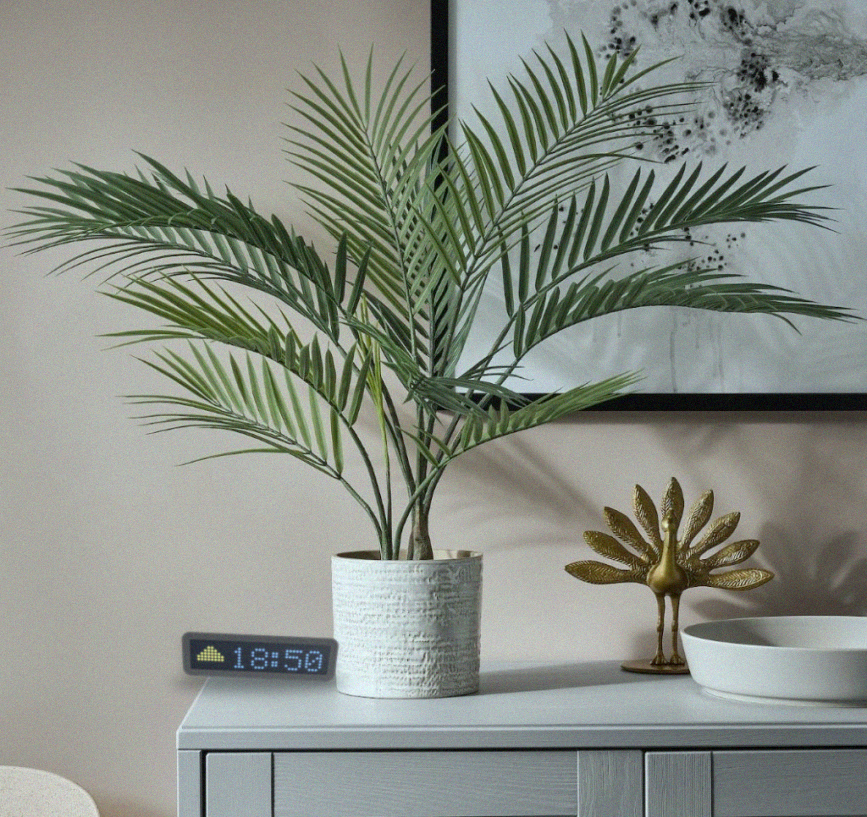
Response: **18:50**
